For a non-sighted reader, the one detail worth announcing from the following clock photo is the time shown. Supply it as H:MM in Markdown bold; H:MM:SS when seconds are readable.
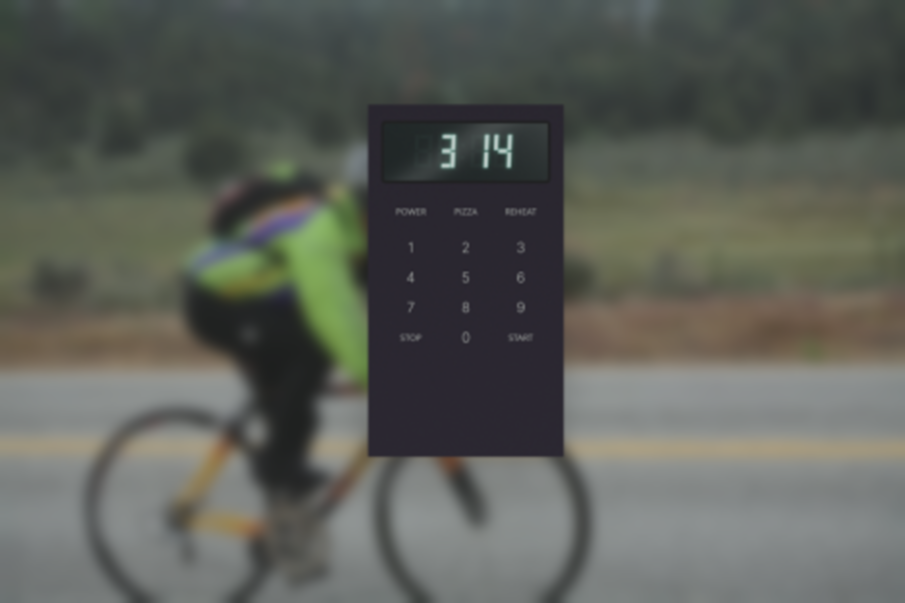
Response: **3:14**
